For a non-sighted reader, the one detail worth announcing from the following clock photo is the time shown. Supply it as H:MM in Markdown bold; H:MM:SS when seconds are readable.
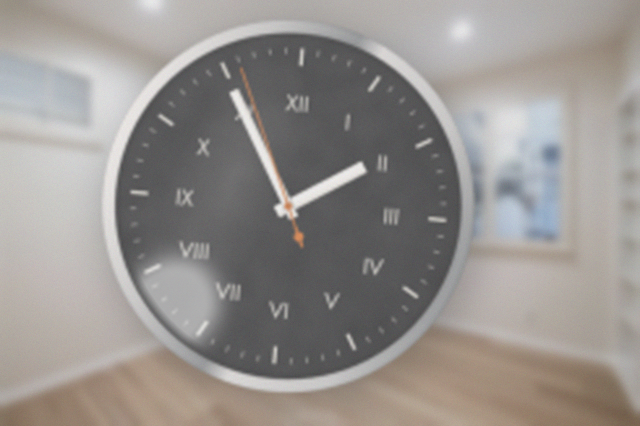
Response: **1:54:56**
